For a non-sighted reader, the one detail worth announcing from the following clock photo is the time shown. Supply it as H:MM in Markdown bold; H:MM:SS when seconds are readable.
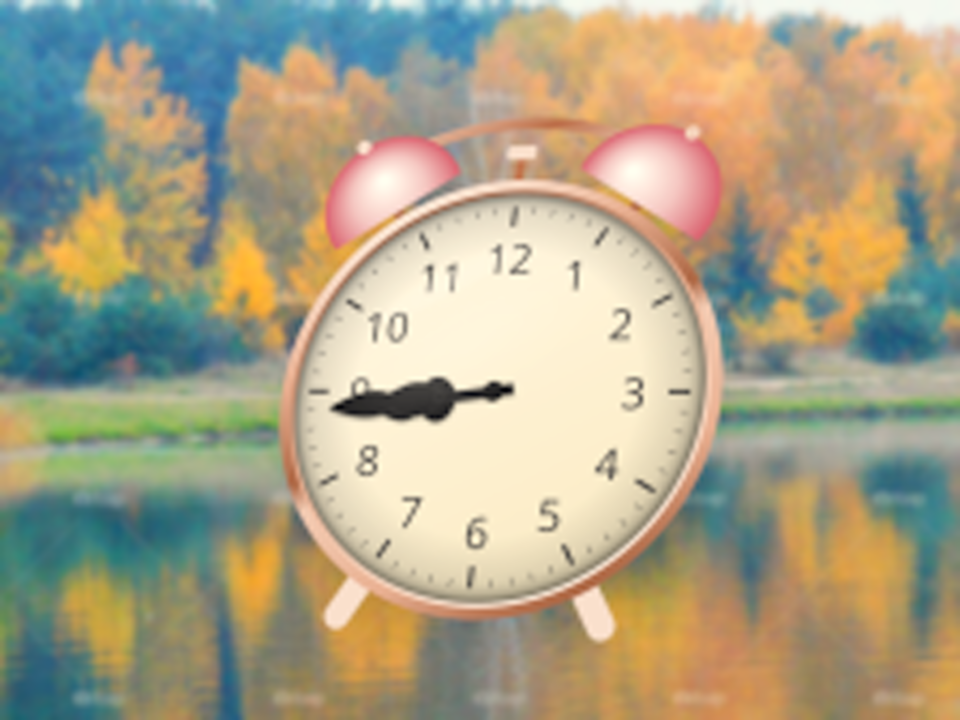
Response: **8:44**
